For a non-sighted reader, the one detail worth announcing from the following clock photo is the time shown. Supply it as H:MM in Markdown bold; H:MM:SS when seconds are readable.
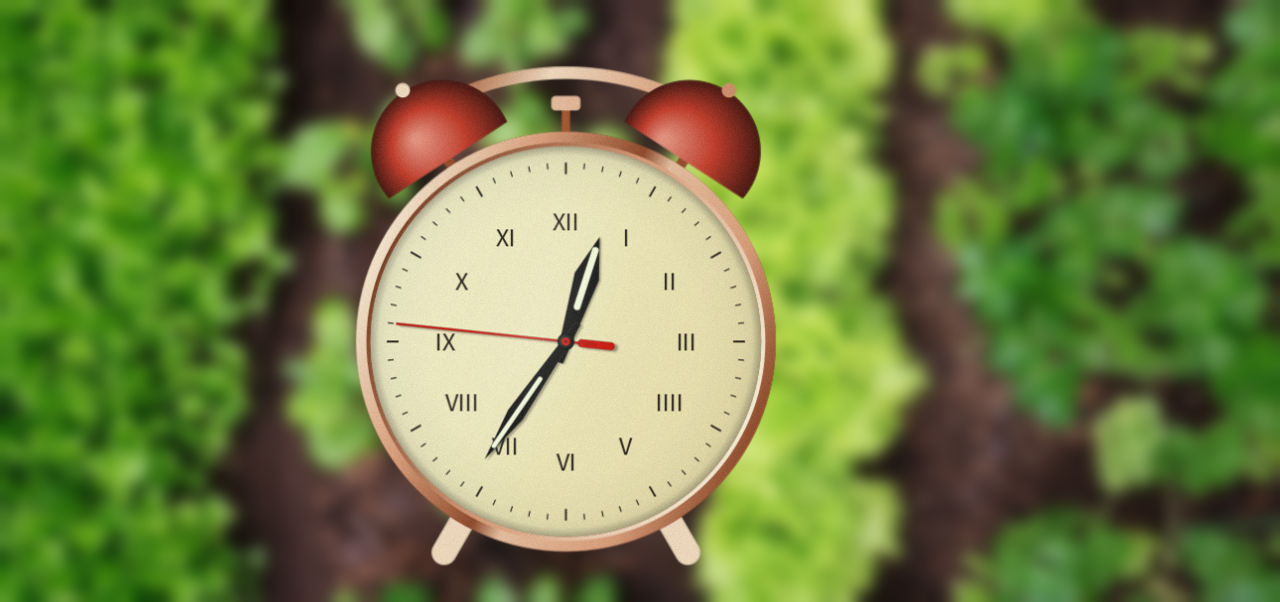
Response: **12:35:46**
